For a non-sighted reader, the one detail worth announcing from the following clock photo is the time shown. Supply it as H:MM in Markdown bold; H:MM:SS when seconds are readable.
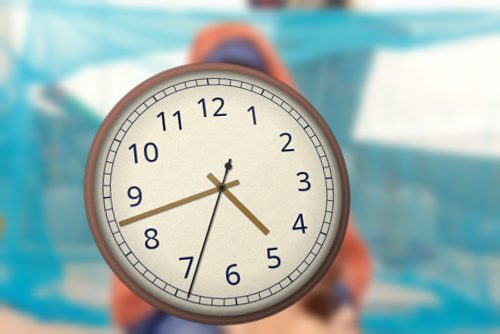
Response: **4:42:34**
